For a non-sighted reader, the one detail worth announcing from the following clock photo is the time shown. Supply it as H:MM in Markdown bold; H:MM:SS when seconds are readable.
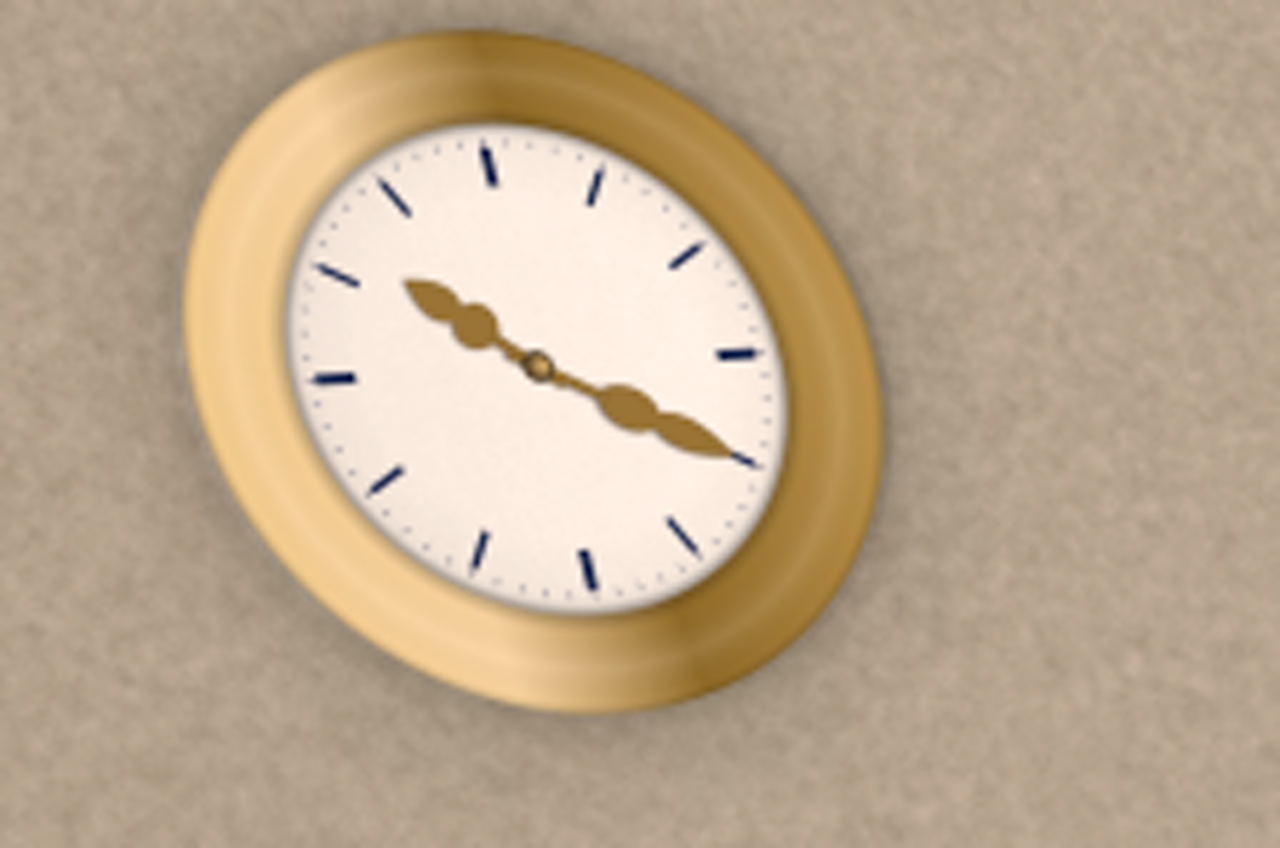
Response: **10:20**
